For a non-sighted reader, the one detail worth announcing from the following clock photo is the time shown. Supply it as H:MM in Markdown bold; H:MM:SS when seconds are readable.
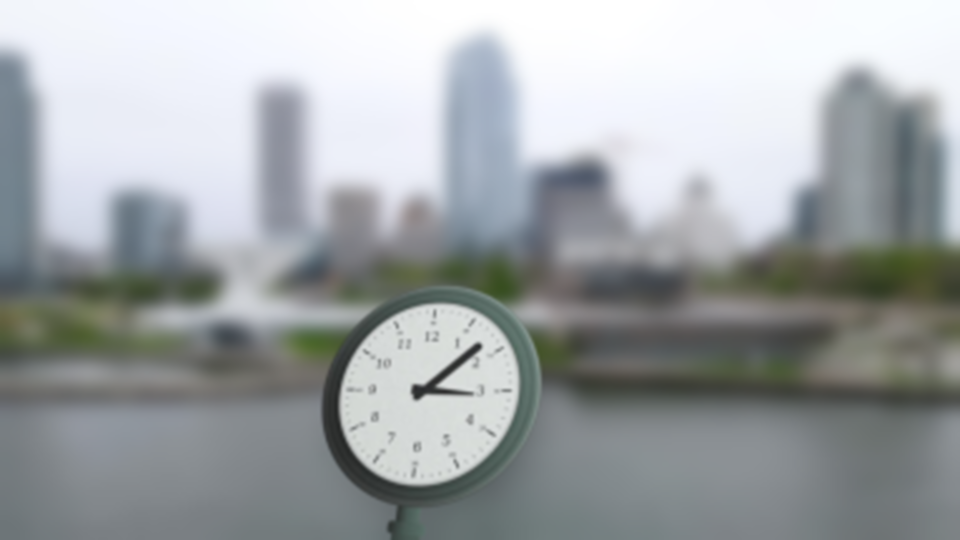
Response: **3:08**
